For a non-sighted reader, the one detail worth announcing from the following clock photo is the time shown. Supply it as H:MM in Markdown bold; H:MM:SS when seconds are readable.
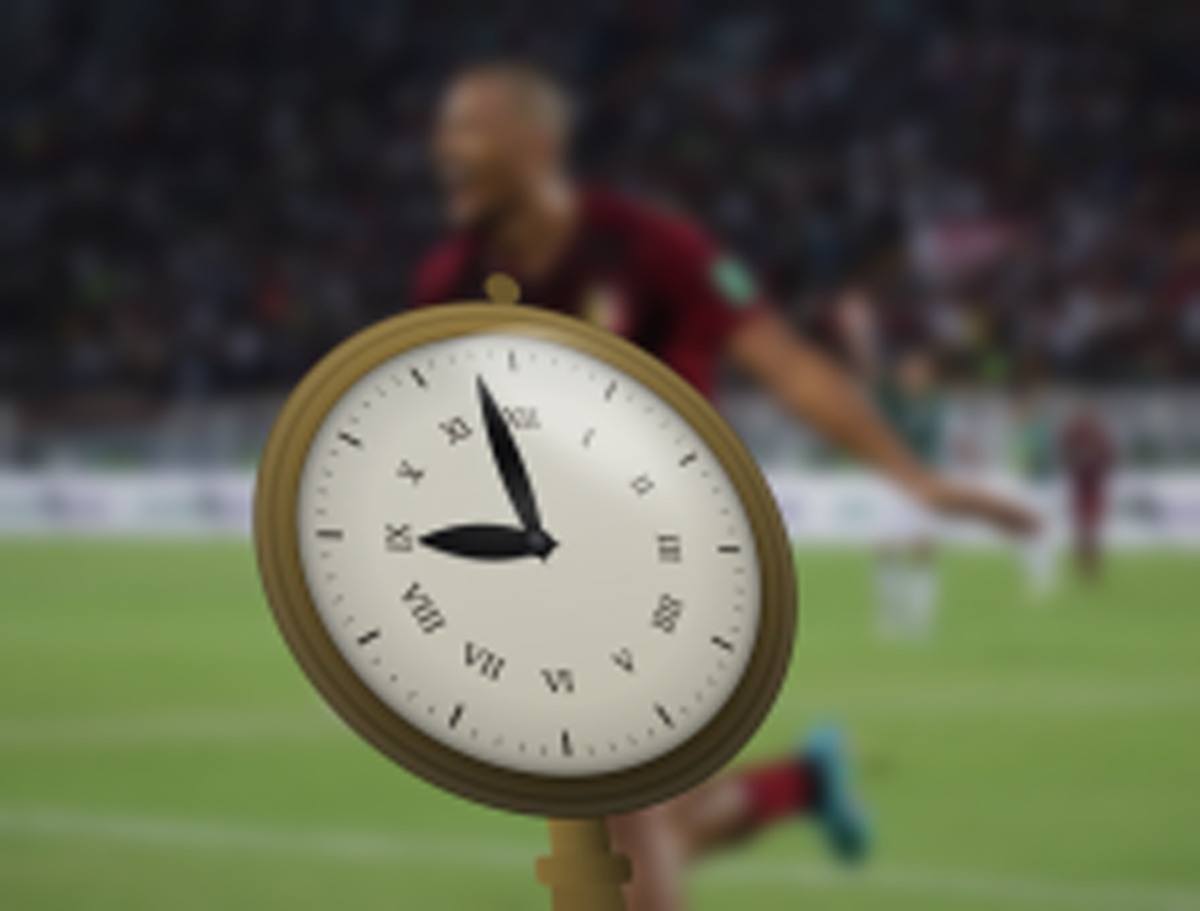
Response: **8:58**
